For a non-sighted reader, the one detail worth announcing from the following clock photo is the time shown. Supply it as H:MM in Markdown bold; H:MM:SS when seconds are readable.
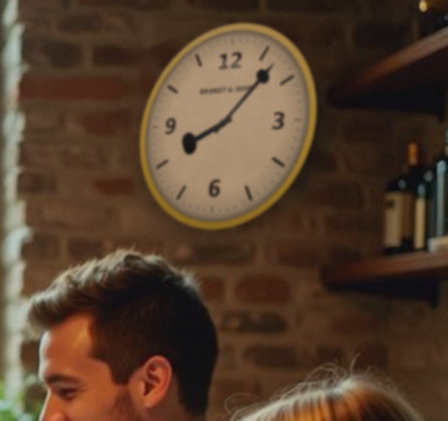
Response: **8:07**
